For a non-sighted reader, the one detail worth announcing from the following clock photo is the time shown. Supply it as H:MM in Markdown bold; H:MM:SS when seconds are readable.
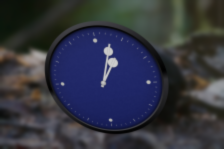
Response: **1:03**
